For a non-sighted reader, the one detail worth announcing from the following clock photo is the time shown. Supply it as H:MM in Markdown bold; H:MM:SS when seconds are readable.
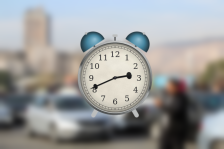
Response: **2:41**
